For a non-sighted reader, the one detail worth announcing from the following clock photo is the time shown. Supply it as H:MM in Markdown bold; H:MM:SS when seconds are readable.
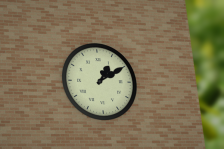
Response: **1:10**
